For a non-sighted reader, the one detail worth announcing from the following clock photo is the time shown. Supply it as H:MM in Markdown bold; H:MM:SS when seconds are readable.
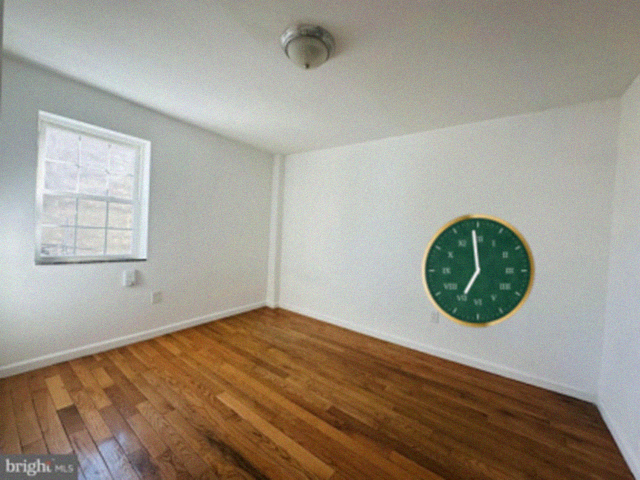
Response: **6:59**
